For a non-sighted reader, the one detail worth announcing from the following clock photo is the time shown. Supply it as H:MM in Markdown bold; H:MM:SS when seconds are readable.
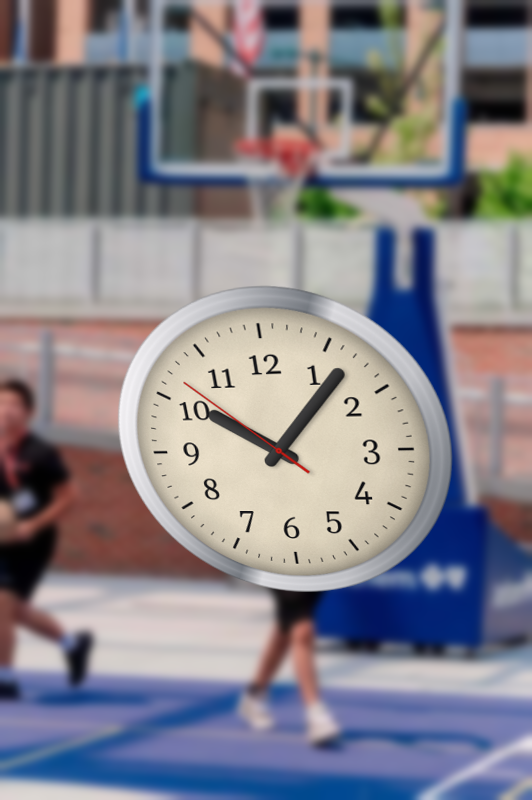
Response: **10:06:52**
